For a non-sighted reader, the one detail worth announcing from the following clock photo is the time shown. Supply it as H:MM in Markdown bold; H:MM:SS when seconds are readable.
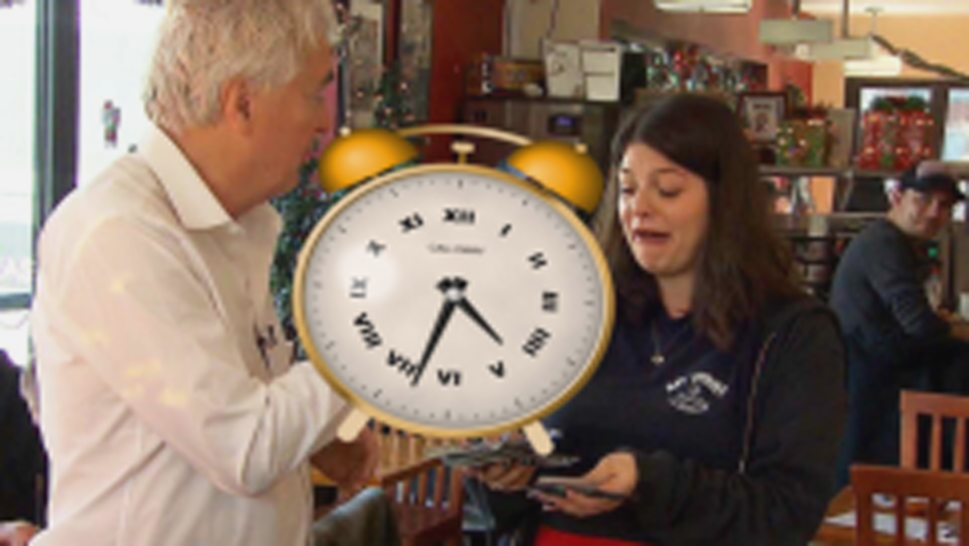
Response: **4:33**
